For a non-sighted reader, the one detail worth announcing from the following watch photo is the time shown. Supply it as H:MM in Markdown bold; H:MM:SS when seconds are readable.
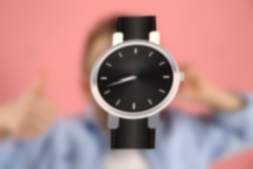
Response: **8:42**
